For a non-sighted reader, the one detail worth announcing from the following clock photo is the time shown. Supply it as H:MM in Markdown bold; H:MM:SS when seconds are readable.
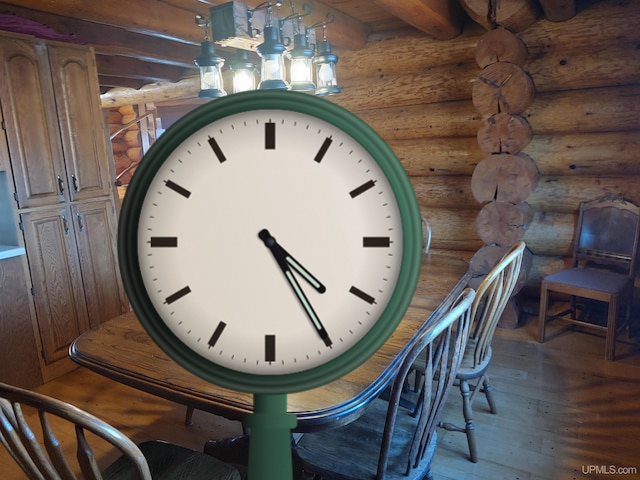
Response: **4:25**
